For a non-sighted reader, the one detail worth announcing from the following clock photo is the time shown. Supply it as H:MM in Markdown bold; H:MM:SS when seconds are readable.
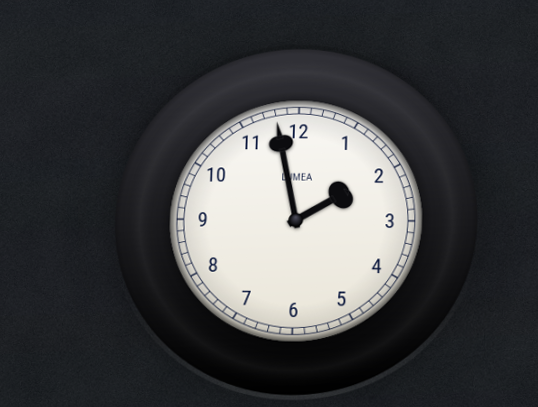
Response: **1:58**
